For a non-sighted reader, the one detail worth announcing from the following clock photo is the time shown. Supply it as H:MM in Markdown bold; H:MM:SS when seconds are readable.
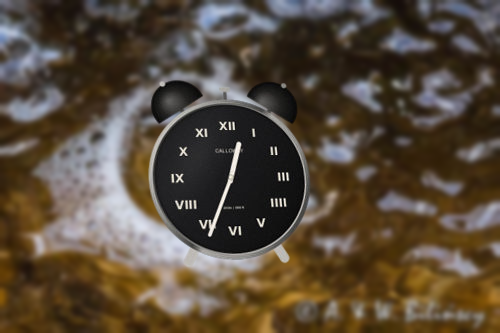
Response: **12:34**
